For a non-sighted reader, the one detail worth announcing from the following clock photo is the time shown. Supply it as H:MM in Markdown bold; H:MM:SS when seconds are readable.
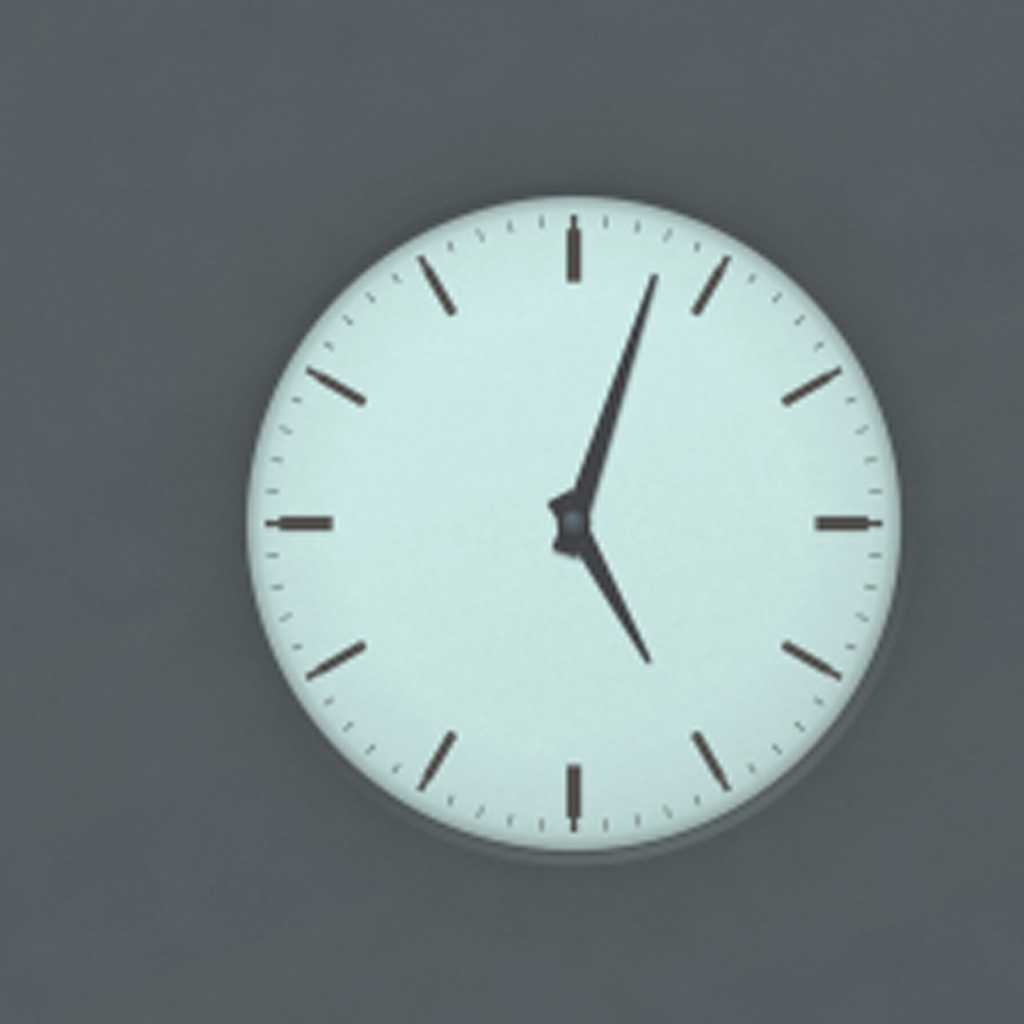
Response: **5:03**
